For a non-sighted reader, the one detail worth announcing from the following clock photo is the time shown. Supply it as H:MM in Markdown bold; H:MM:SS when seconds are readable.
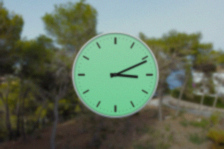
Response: **3:11**
